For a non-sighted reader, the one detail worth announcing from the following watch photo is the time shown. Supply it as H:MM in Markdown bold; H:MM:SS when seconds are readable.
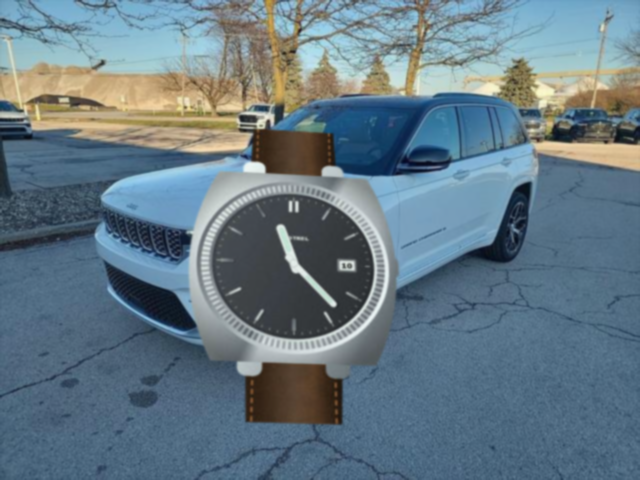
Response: **11:23**
